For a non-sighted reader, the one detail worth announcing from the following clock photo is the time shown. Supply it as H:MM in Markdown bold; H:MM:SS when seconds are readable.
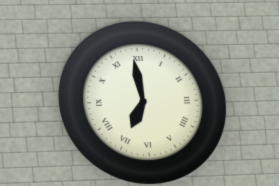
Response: **6:59**
